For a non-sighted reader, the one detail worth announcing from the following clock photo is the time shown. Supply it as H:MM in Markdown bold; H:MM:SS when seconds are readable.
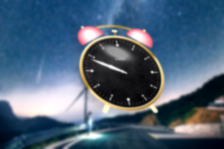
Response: **9:49**
